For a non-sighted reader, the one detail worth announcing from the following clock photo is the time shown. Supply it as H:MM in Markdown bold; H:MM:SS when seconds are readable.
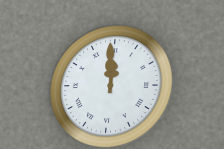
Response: **11:59**
